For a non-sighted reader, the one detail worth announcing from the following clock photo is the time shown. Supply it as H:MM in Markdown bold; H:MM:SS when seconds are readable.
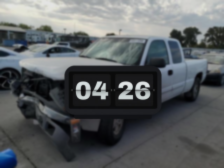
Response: **4:26**
